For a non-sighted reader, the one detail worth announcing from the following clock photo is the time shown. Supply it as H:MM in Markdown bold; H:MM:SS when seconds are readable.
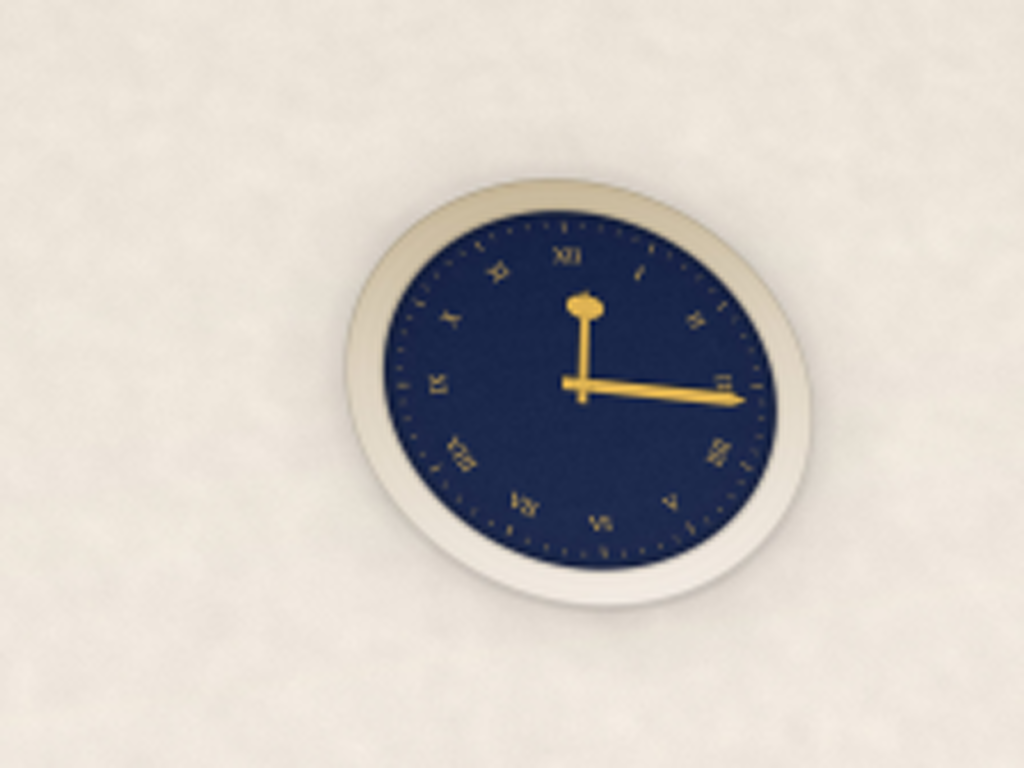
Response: **12:16**
